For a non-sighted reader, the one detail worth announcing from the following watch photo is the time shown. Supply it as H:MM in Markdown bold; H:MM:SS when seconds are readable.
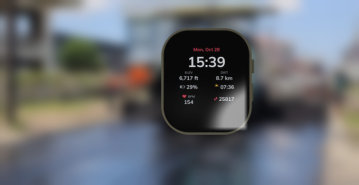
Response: **15:39**
